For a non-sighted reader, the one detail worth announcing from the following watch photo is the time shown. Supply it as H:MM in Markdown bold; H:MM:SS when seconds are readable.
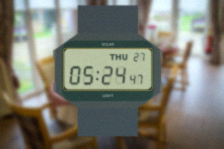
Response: **5:24:47**
